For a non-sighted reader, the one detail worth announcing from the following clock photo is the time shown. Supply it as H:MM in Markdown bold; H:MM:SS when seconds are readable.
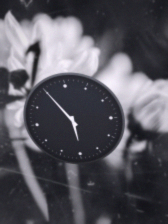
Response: **5:55**
